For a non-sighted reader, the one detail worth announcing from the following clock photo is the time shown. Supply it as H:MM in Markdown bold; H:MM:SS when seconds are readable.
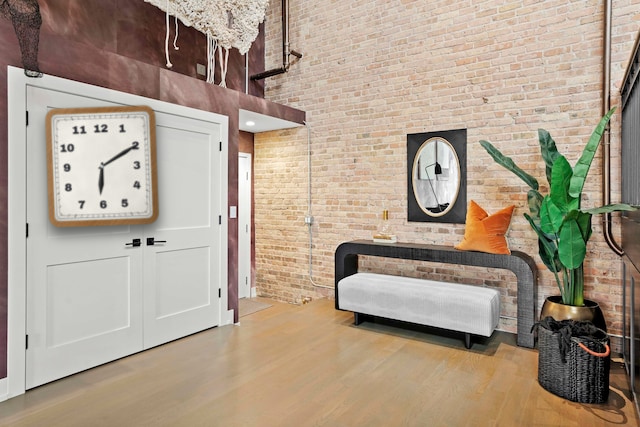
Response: **6:10**
